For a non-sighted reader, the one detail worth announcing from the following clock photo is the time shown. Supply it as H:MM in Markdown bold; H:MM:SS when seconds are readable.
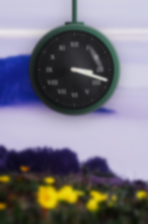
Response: **3:18**
